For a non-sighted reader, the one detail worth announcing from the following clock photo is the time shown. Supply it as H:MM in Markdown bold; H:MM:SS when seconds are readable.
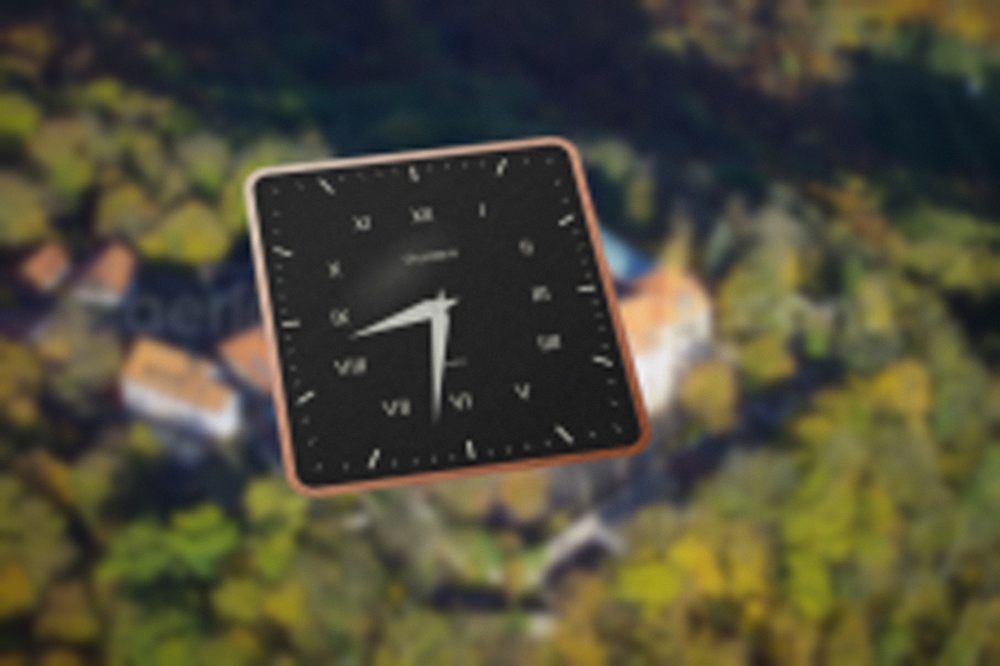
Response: **8:32**
